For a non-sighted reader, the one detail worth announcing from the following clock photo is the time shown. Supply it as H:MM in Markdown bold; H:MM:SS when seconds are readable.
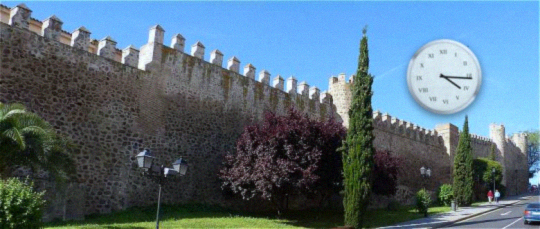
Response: **4:16**
